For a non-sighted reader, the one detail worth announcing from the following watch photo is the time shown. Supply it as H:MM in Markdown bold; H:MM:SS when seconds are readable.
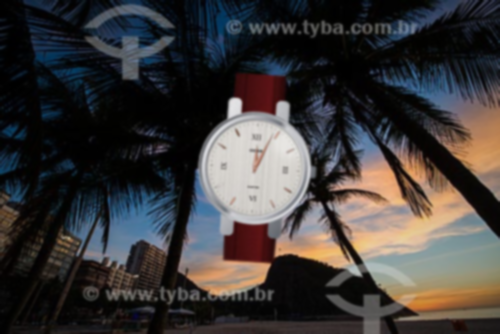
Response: **12:04**
